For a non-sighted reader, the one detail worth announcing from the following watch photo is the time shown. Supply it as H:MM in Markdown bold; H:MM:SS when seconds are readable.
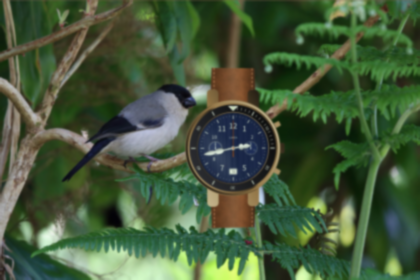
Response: **2:43**
